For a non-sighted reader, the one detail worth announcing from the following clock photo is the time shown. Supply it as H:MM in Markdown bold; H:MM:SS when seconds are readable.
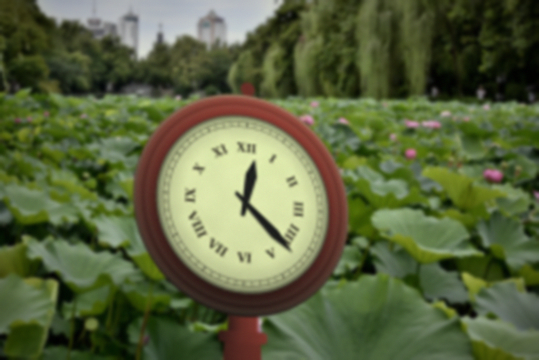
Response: **12:22**
